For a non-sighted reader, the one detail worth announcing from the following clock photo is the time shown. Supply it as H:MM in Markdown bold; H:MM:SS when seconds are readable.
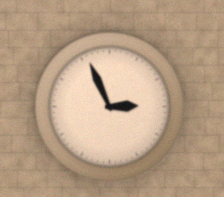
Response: **2:56**
